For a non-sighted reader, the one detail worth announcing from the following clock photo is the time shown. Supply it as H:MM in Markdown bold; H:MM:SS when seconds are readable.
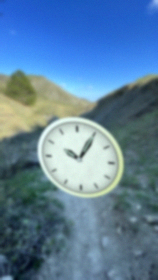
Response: **10:05**
